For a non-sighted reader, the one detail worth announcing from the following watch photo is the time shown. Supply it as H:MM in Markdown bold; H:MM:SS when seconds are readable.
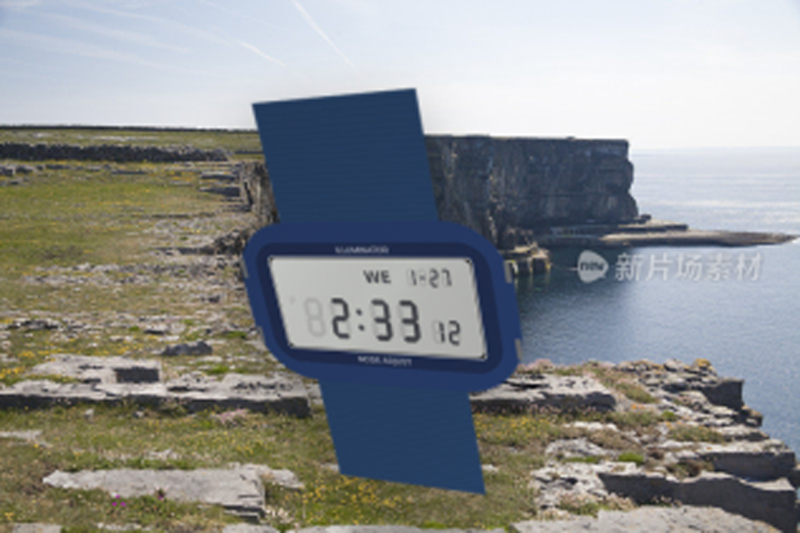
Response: **2:33:12**
